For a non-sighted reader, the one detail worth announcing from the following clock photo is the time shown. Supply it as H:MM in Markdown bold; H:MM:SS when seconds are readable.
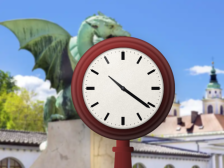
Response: **10:21**
